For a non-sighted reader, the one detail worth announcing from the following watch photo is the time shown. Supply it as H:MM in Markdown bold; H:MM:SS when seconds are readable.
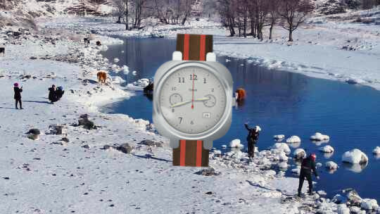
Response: **2:42**
